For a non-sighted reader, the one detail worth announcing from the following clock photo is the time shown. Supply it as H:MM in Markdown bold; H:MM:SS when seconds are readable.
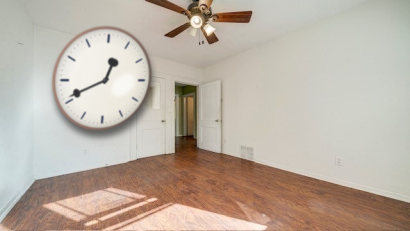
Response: **12:41**
